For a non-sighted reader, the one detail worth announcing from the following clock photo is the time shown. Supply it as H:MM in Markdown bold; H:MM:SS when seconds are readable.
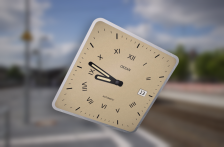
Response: **8:47**
